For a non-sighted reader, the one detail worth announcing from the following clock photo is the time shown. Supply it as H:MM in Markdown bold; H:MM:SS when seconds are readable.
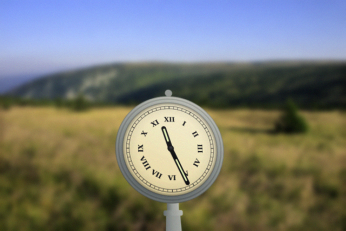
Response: **11:26**
